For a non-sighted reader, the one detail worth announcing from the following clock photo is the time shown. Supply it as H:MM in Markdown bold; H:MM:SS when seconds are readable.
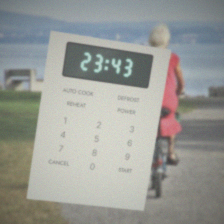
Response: **23:43**
